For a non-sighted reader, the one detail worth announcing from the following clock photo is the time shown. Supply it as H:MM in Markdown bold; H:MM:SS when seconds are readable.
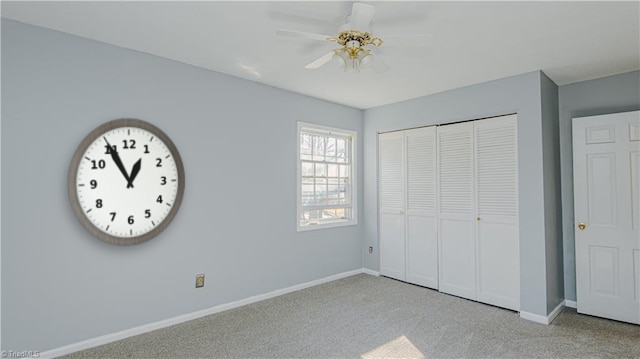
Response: **12:55**
